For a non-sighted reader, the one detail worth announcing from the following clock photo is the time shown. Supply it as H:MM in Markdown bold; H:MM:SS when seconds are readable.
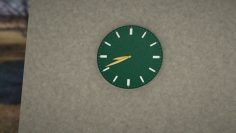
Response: **8:41**
